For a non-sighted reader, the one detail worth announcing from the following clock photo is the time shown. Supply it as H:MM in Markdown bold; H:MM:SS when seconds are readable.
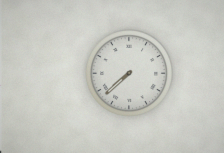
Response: **7:38**
